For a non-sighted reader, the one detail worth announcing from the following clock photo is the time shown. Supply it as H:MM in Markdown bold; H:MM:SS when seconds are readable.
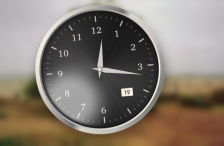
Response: **12:17**
